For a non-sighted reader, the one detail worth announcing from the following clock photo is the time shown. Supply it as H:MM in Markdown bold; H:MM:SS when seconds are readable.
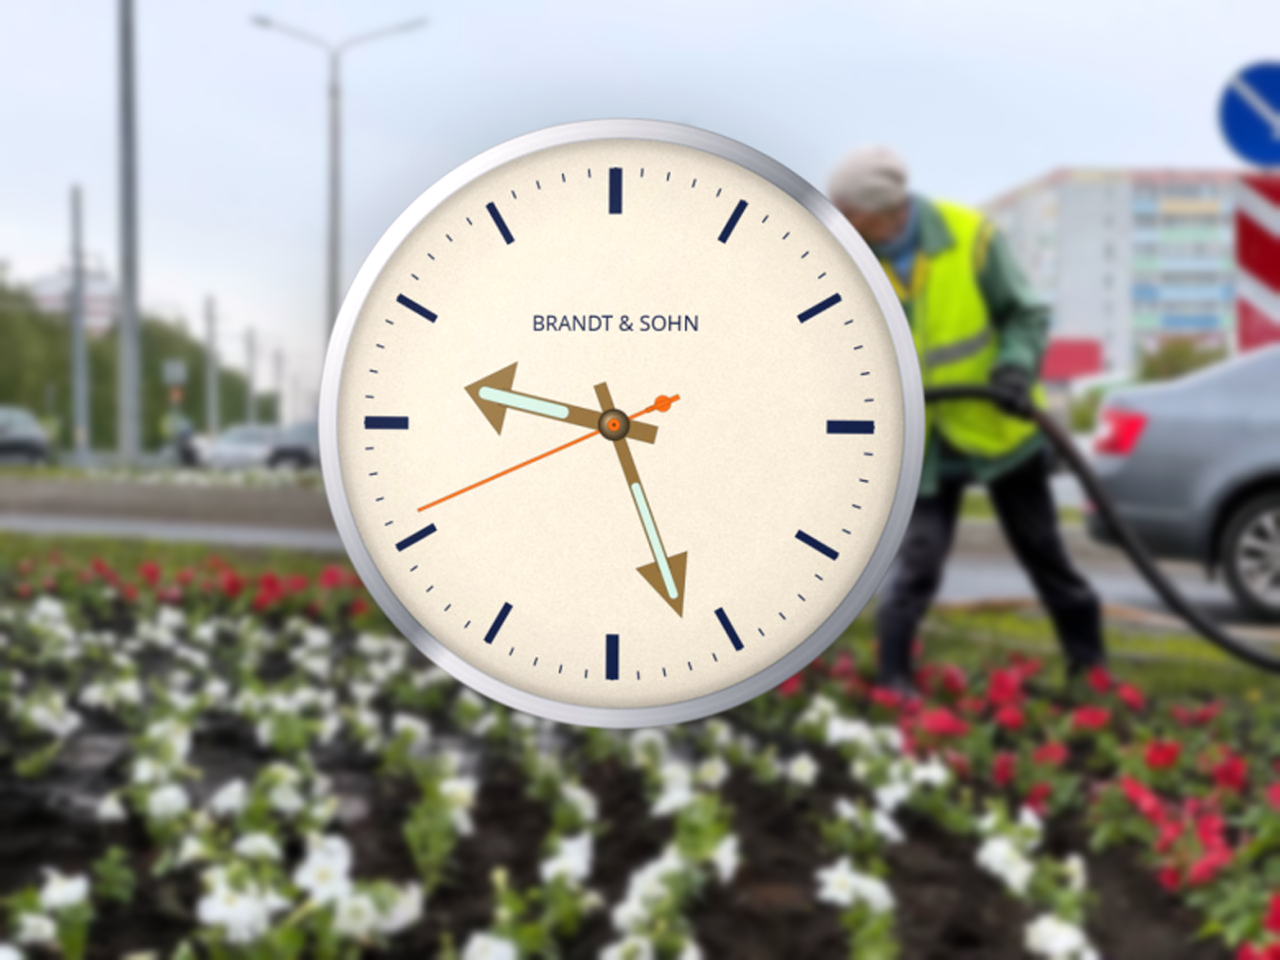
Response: **9:26:41**
